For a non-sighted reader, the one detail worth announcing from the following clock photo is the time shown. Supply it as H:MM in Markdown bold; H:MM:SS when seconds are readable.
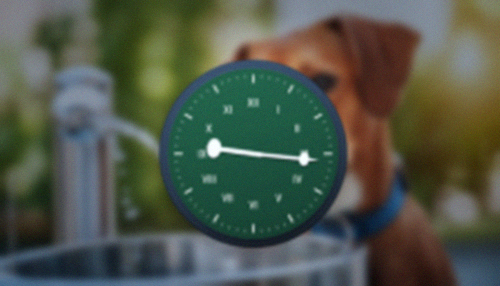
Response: **9:16**
